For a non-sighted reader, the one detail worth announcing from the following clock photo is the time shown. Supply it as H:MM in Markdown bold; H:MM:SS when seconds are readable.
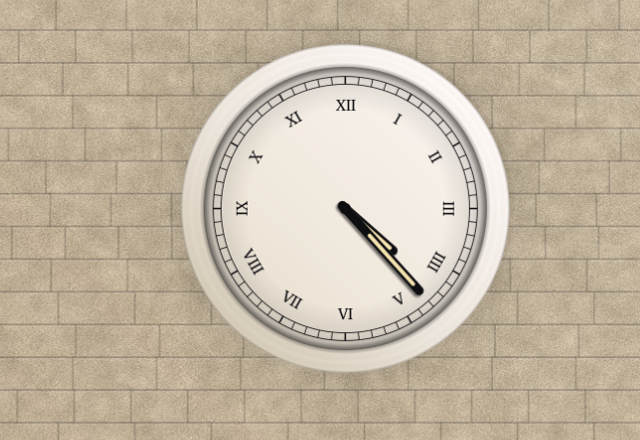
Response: **4:23**
